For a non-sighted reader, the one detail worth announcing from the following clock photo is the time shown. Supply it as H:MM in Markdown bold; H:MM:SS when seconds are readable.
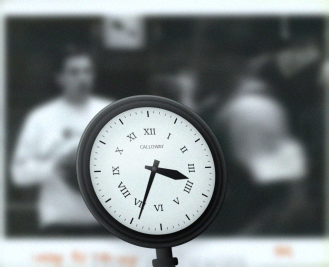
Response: **3:34**
